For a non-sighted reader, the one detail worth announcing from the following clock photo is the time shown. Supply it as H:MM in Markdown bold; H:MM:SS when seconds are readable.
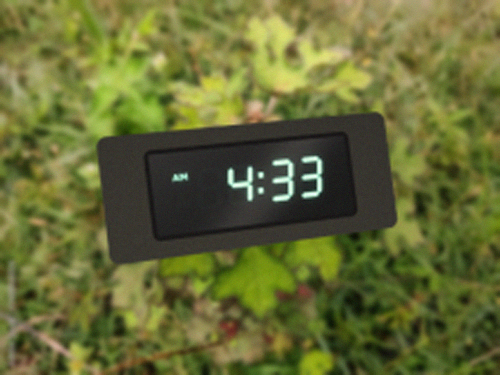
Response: **4:33**
